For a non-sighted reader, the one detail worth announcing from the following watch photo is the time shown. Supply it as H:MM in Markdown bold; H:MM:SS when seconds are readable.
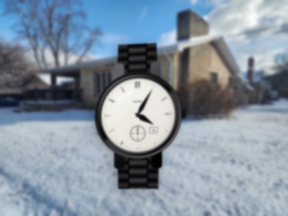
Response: **4:05**
